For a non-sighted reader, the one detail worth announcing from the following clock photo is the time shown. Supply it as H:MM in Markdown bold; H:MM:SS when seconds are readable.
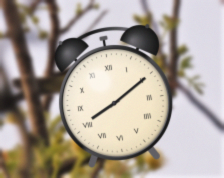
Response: **8:10**
